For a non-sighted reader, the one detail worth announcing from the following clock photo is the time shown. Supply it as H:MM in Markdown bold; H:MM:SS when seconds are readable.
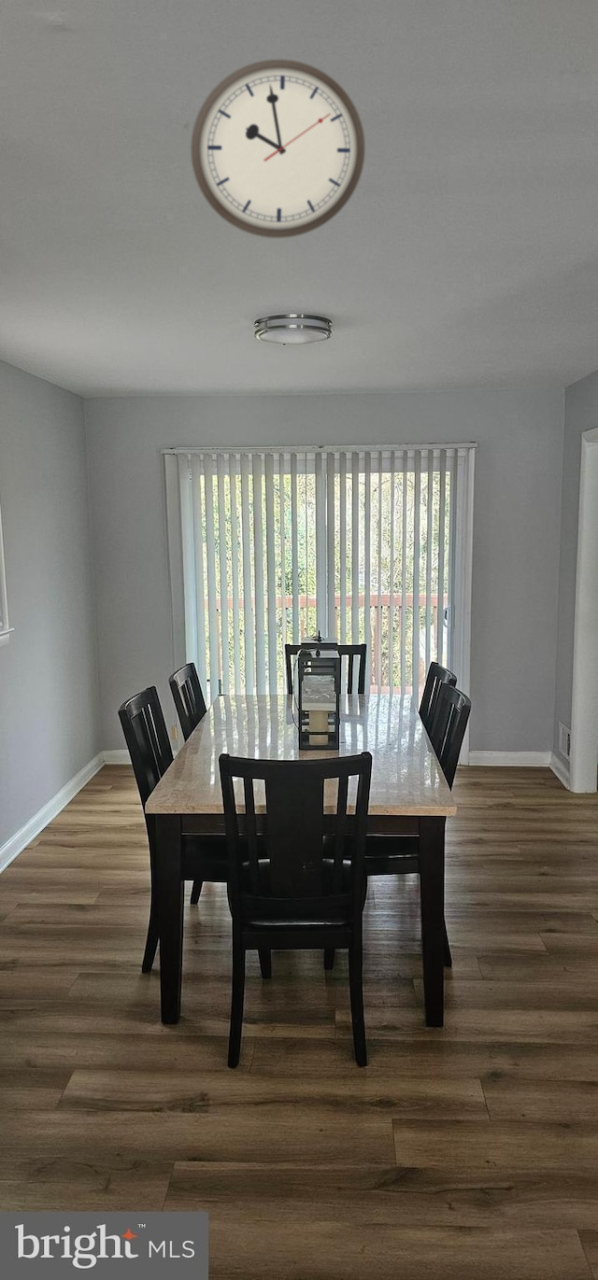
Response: **9:58:09**
